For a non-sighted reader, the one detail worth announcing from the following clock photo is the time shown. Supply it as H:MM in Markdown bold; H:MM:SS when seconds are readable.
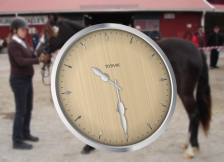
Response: **10:30**
